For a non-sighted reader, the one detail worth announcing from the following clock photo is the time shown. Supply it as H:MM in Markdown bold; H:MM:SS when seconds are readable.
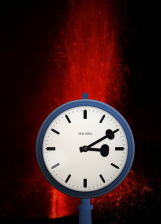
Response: **3:10**
